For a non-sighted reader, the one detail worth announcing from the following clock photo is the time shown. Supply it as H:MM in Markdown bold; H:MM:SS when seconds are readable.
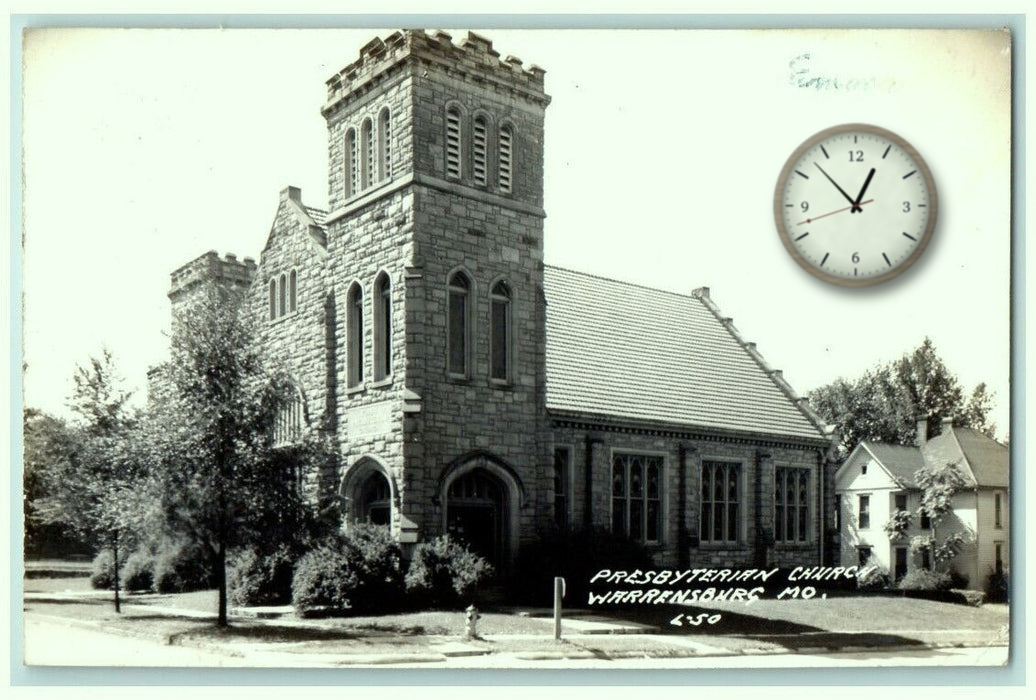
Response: **12:52:42**
